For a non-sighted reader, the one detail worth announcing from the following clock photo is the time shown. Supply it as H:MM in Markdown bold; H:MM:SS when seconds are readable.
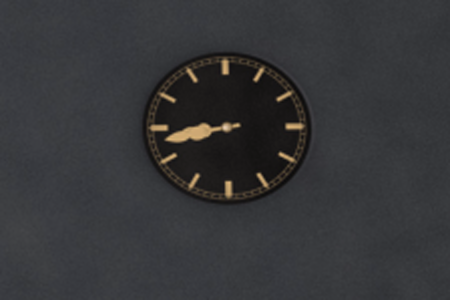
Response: **8:43**
